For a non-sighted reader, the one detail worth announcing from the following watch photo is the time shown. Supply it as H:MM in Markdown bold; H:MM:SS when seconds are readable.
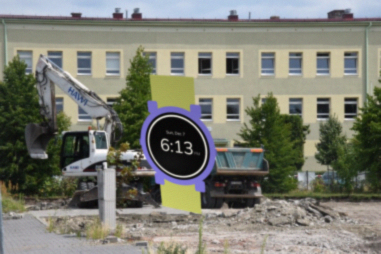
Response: **6:13**
